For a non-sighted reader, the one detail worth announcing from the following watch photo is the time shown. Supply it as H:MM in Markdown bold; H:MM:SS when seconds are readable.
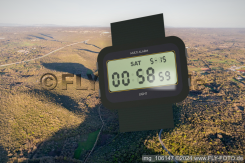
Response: **0:58:59**
